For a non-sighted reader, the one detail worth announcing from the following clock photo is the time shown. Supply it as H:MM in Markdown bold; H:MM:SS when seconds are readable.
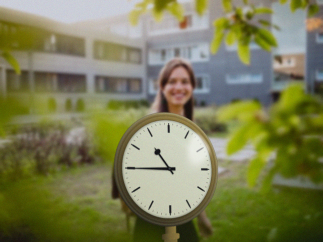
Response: **10:45**
